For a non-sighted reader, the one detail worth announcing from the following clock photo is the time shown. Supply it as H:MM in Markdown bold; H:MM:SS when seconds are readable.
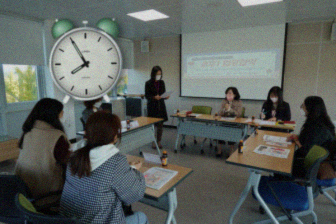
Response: **7:55**
